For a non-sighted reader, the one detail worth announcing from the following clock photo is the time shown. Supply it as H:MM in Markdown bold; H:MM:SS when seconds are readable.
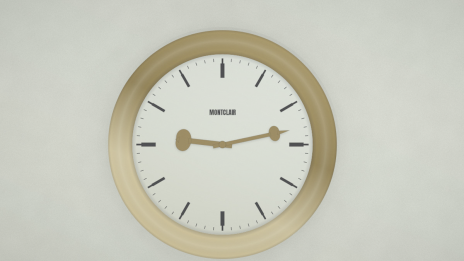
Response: **9:13**
